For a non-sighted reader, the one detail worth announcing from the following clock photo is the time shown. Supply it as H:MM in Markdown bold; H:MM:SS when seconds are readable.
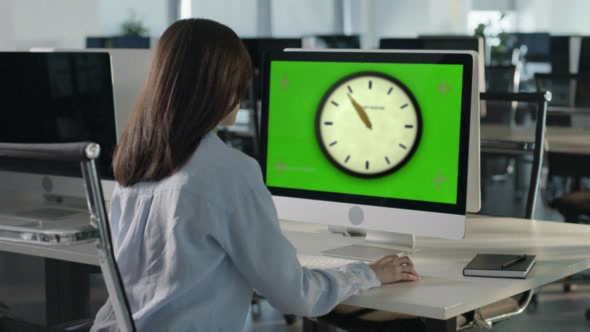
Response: **10:54**
